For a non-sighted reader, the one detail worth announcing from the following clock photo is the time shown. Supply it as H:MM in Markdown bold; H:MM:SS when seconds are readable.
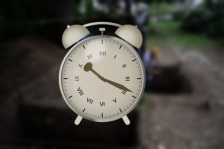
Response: **10:19**
